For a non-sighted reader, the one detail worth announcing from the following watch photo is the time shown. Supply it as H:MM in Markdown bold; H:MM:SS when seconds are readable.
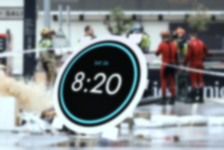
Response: **8:20**
